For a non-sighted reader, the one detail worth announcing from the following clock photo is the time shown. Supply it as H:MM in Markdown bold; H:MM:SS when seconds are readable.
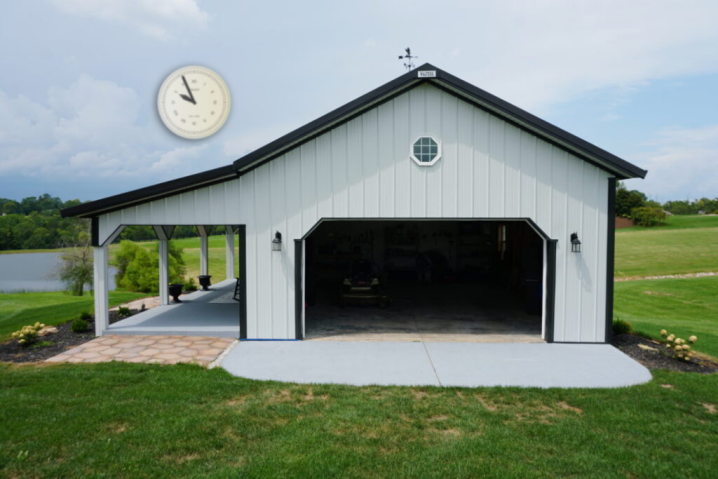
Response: **9:56**
